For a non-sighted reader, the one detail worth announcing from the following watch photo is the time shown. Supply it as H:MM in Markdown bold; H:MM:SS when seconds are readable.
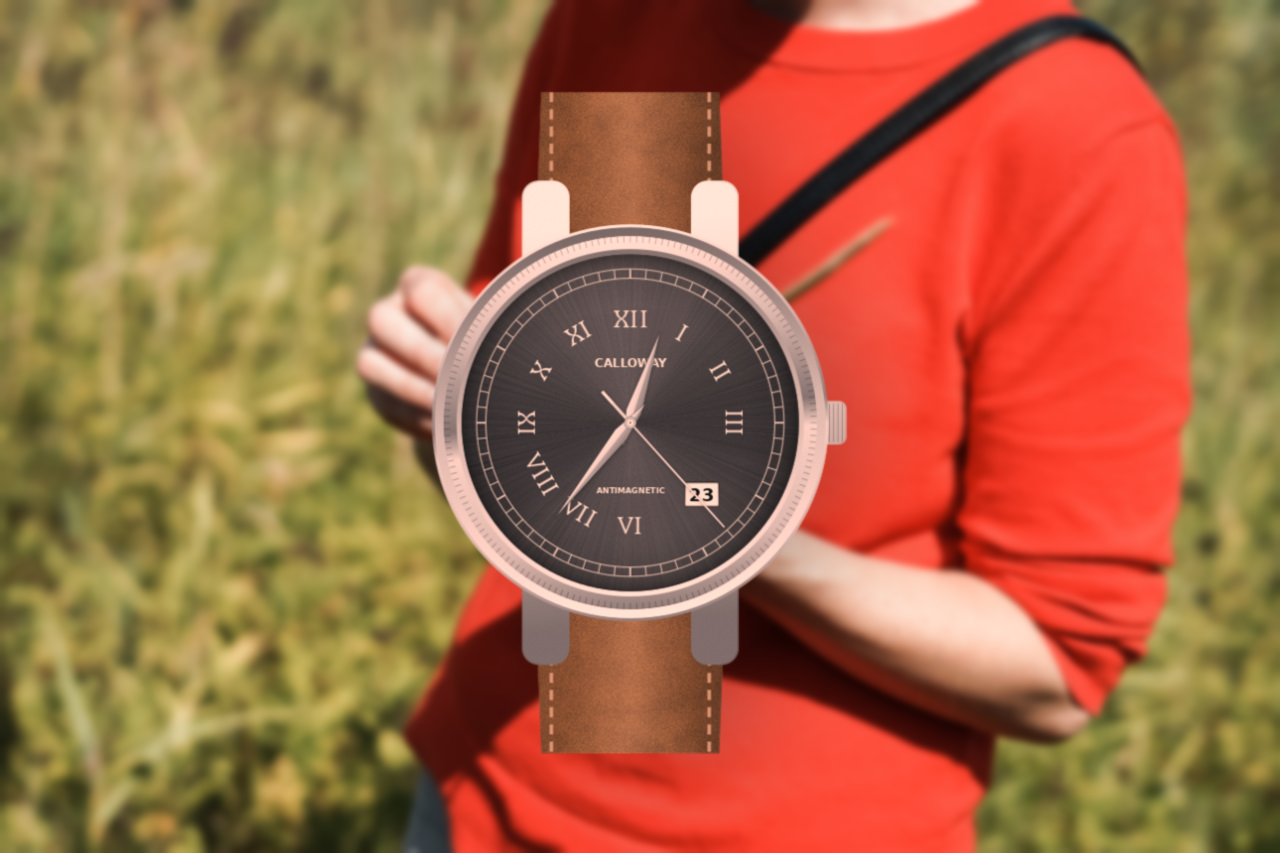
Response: **12:36:23**
